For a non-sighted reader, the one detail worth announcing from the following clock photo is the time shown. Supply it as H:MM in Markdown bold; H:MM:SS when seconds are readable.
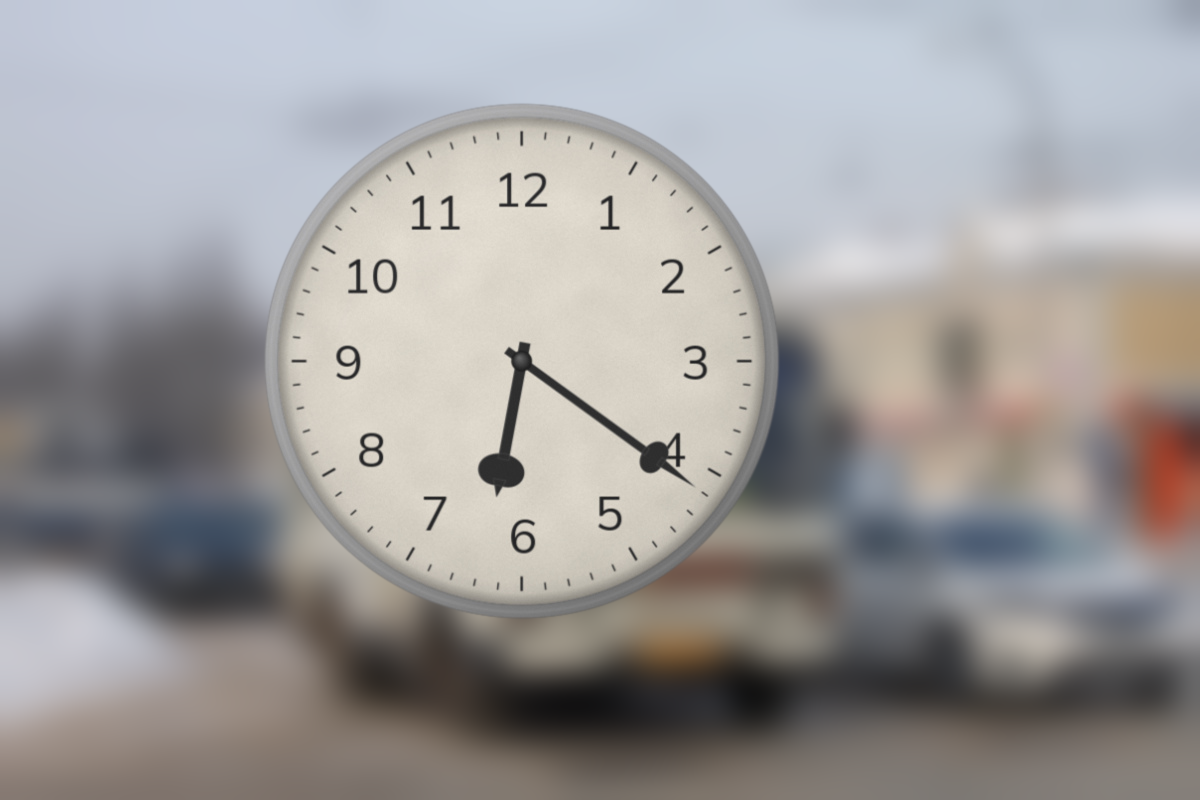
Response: **6:21**
